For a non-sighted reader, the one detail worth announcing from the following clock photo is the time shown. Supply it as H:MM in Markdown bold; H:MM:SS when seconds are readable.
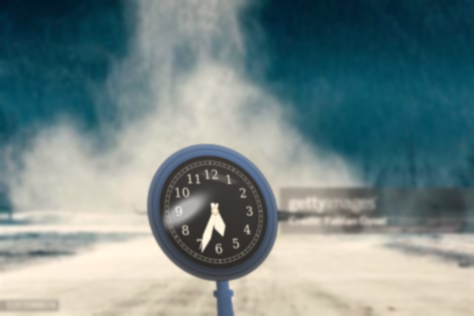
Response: **5:34**
